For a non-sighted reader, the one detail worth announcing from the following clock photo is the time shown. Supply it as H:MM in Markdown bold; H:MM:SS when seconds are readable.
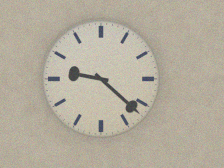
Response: **9:22**
